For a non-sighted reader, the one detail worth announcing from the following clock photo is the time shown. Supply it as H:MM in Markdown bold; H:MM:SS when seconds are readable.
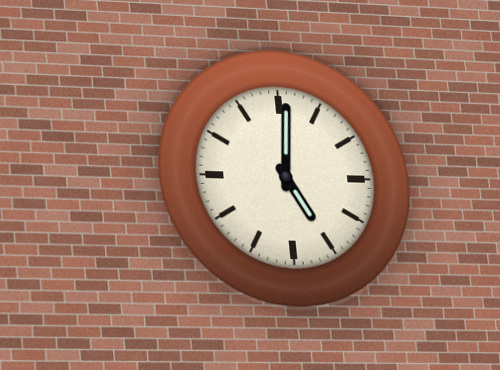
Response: **5:01**
